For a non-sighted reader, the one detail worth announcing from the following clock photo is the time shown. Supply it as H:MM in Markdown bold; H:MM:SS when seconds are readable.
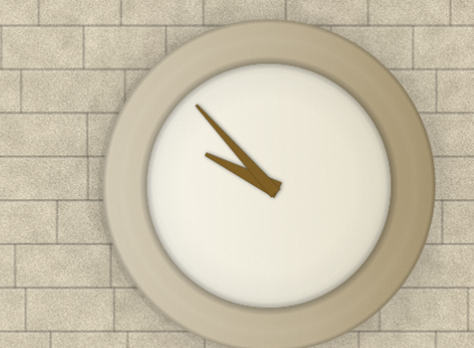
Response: **9:53**
